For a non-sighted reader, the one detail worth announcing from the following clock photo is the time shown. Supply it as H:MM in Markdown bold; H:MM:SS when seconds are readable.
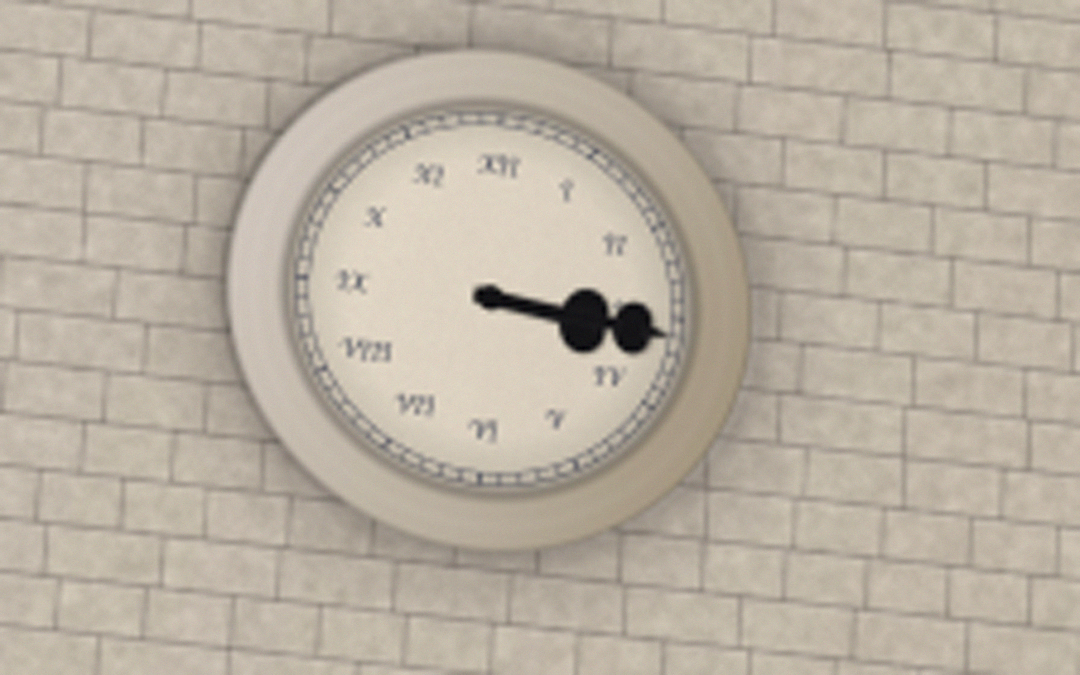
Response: **3:16**
